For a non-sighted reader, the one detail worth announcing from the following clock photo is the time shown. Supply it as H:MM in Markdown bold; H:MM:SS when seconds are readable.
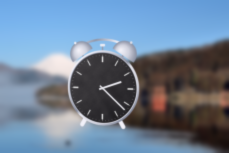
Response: **2:22**
